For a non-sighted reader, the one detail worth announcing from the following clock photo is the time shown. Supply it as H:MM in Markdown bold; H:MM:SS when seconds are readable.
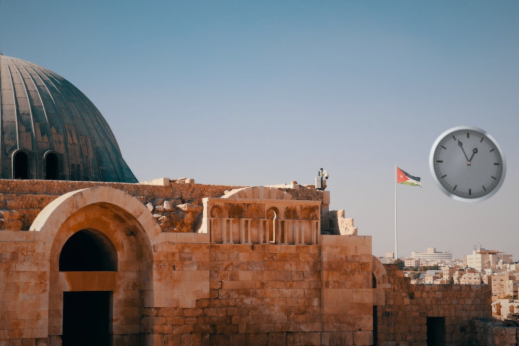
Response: **12:56**
